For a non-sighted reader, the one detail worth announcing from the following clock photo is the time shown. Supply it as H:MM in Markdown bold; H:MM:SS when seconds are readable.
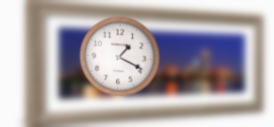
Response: **1:19**
